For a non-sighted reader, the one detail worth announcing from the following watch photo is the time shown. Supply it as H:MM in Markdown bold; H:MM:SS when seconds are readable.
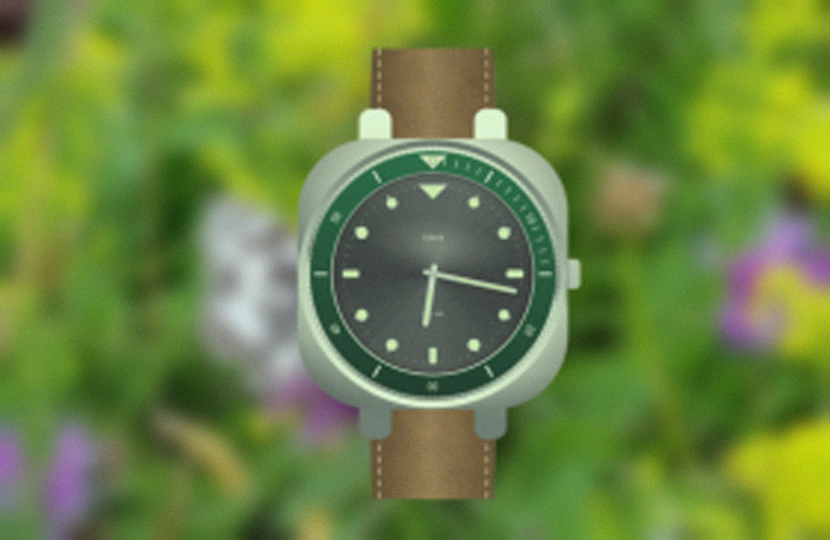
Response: **6:17**
